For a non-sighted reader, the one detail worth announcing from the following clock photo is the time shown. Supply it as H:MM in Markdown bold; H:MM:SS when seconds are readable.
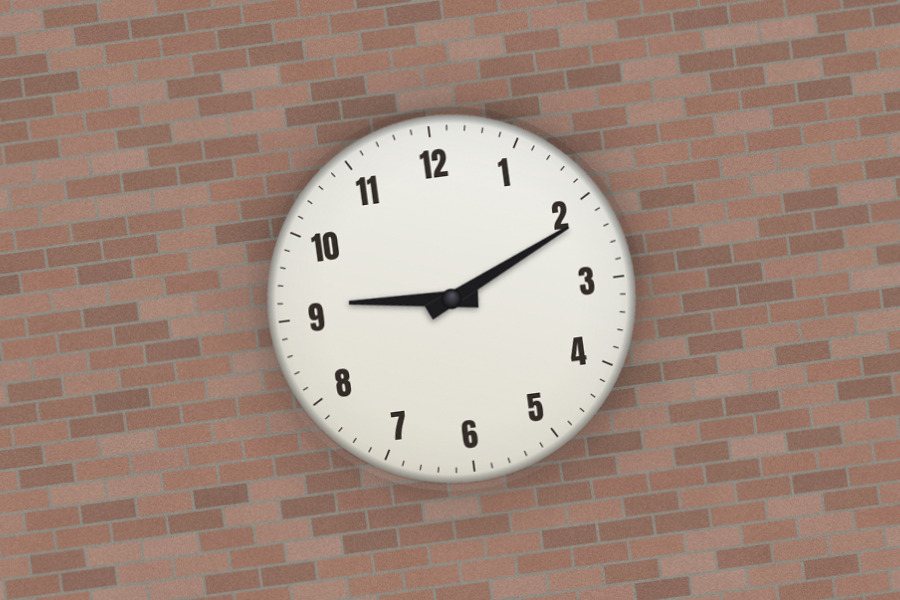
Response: **9:11**
